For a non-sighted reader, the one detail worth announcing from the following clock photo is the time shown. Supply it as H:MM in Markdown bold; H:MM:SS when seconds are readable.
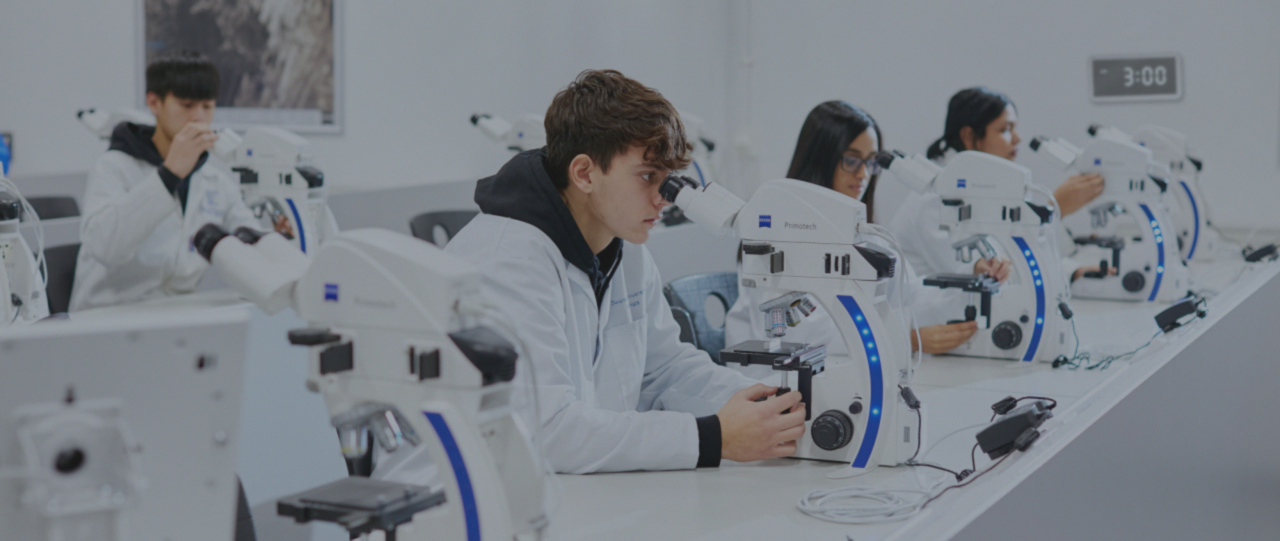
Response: **3:00**
